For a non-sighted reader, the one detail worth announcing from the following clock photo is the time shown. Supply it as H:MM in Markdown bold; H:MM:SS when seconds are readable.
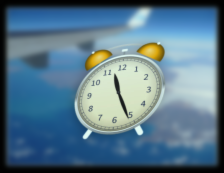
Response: **11:26**
